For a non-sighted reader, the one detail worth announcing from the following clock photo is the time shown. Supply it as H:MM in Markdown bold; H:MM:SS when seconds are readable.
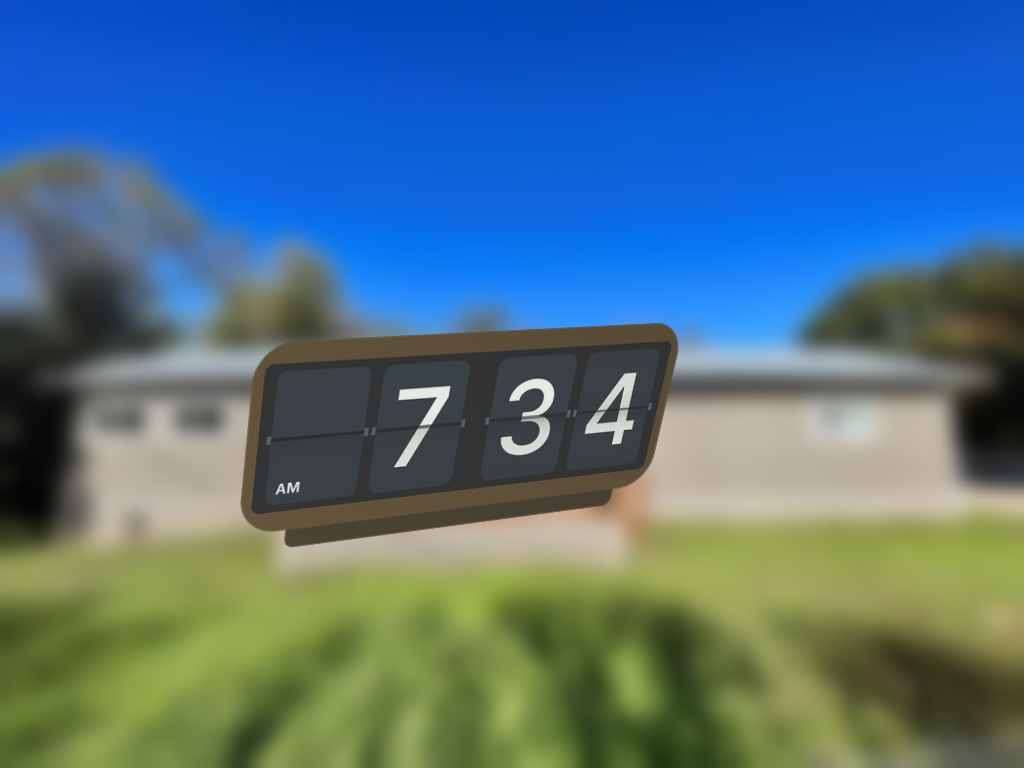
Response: **7:34**
